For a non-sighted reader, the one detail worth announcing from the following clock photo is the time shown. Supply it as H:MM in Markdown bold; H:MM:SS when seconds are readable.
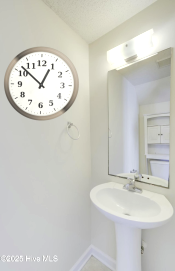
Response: **12:52**
